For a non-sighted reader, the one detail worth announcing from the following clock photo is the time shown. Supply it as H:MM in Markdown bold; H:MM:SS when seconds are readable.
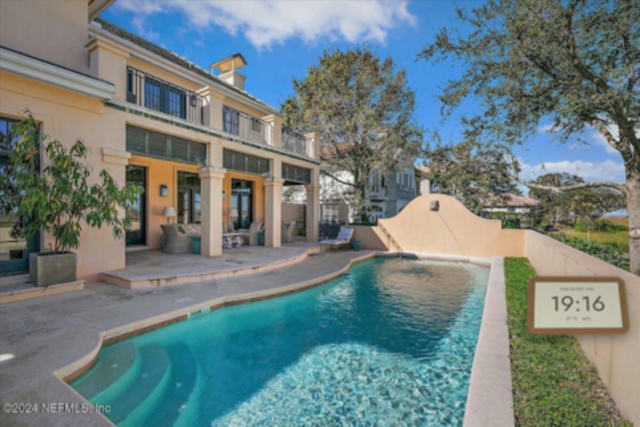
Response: **19:16**
